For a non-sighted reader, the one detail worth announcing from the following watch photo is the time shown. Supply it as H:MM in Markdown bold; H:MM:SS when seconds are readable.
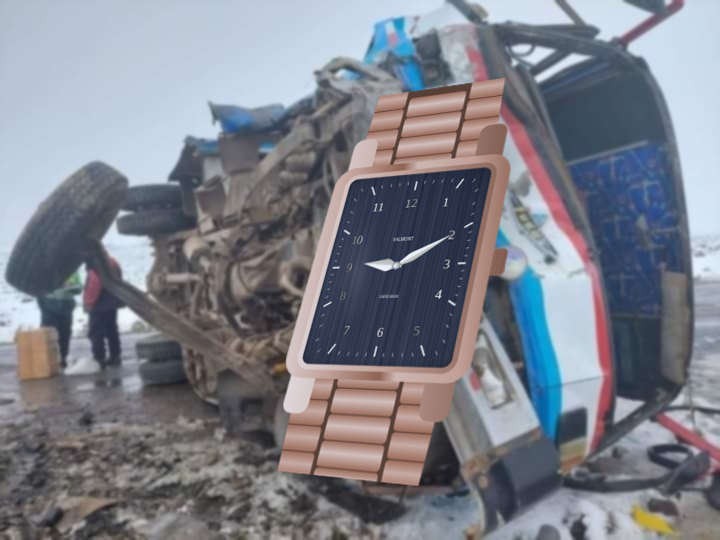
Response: **9:10**
